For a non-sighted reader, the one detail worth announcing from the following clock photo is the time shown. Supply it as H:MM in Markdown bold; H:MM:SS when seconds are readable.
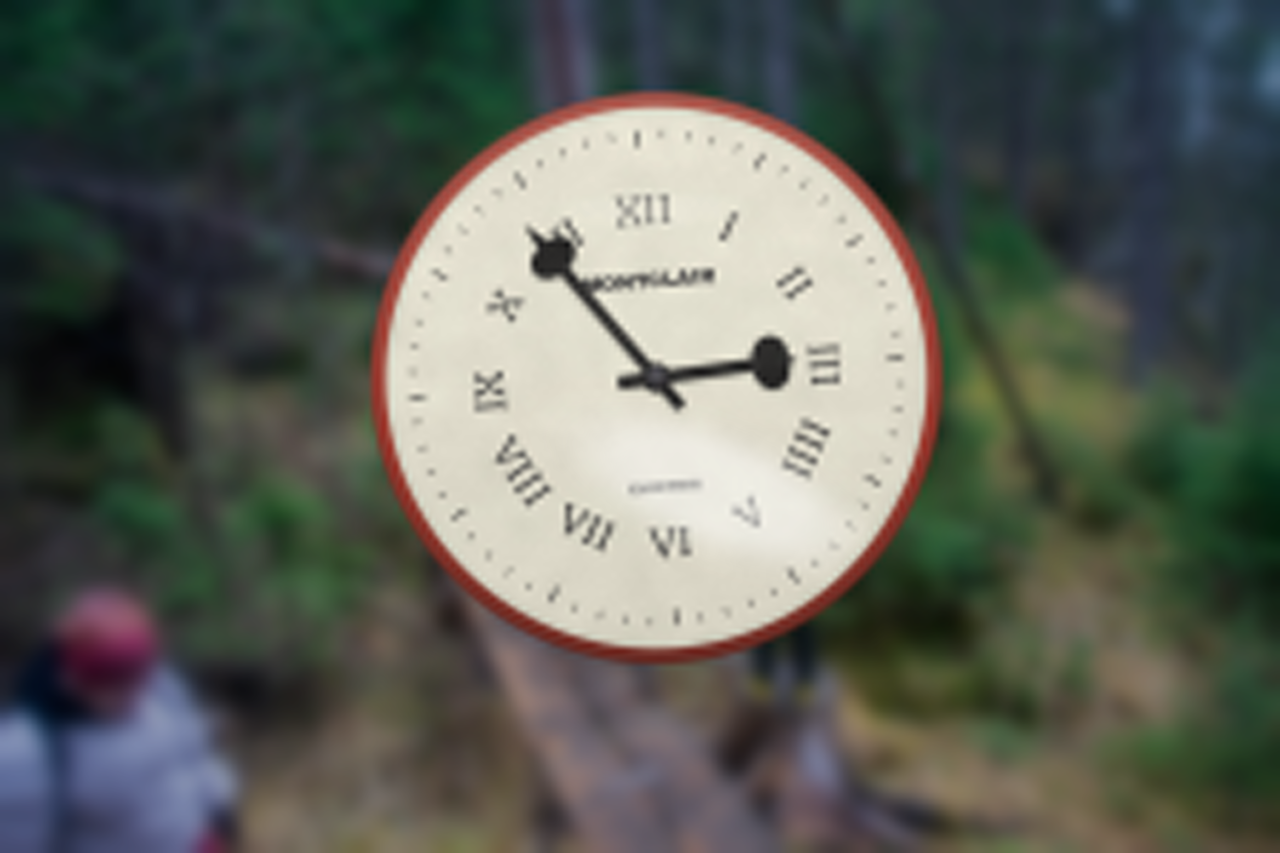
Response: **2:54**
